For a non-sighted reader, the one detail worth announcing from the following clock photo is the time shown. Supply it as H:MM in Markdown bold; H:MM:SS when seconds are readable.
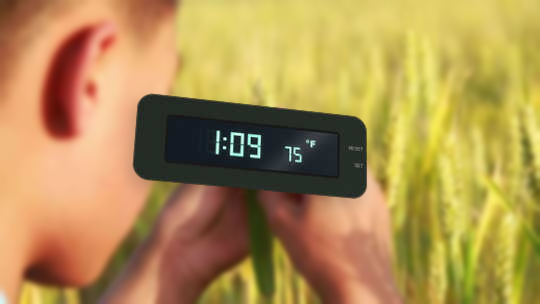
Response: **1:09**
